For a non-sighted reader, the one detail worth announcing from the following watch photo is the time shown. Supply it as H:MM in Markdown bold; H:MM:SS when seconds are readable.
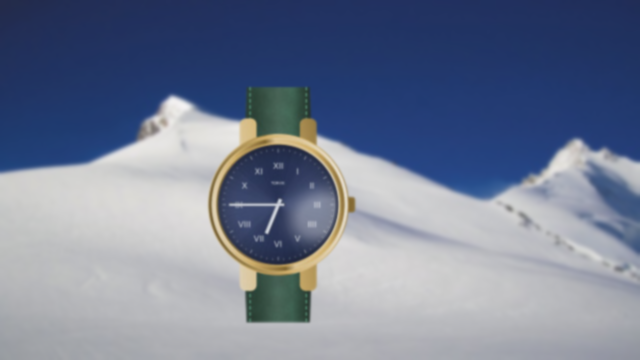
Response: **6:45**
